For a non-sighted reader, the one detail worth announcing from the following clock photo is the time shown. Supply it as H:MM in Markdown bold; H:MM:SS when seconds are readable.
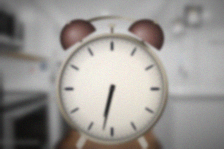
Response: **6:32**
